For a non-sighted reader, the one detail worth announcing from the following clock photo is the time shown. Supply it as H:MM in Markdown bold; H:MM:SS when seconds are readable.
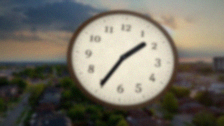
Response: **1:35**
